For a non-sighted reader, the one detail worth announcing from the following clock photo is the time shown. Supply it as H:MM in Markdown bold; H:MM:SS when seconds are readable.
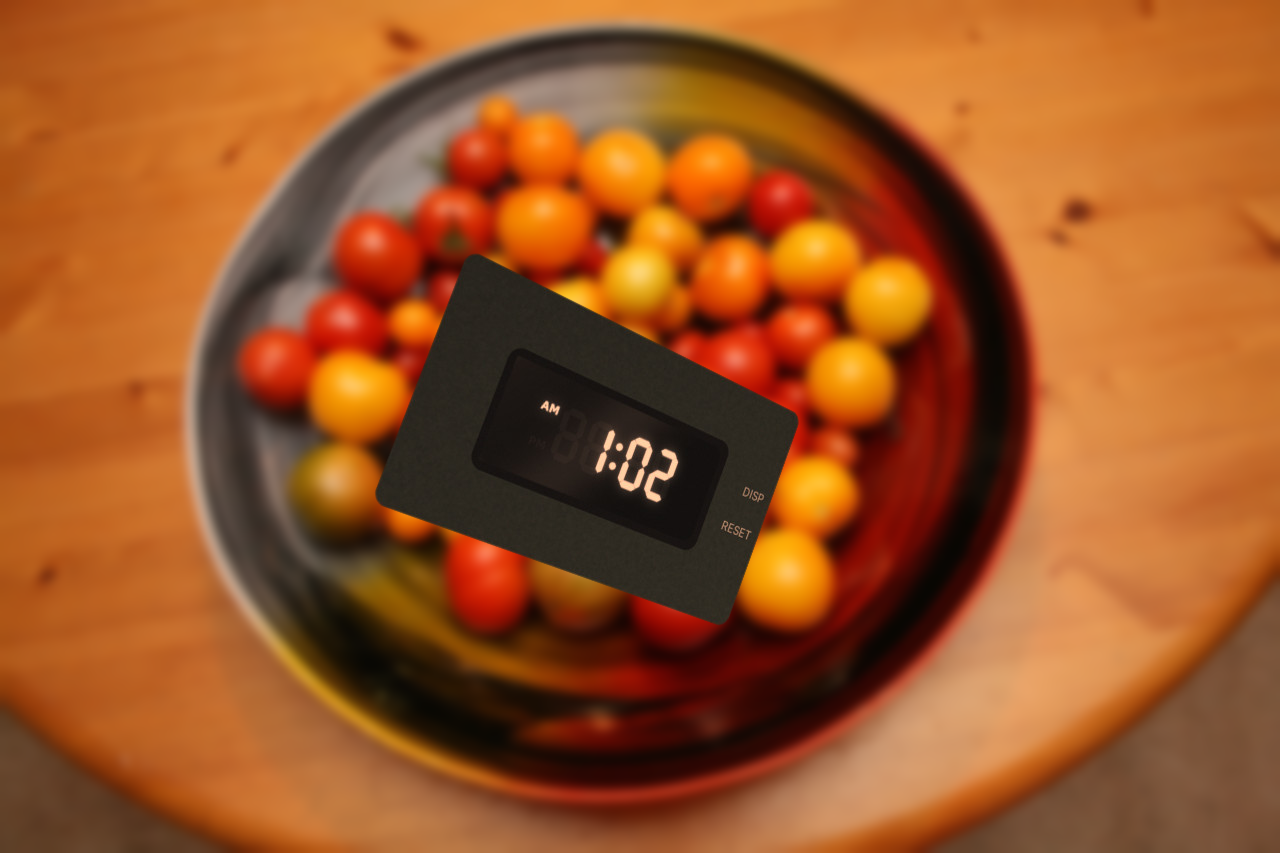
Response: **1:02**
